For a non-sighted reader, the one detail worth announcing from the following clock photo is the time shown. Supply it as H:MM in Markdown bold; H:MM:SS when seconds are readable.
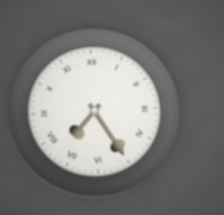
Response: **7:25**
